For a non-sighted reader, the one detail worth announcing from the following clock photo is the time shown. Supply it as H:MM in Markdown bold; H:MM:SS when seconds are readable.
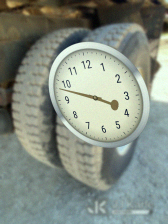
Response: **3:48**
